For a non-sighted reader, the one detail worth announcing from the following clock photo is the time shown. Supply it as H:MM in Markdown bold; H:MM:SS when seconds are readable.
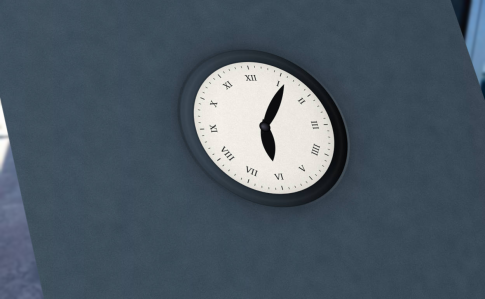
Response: **6:06**
